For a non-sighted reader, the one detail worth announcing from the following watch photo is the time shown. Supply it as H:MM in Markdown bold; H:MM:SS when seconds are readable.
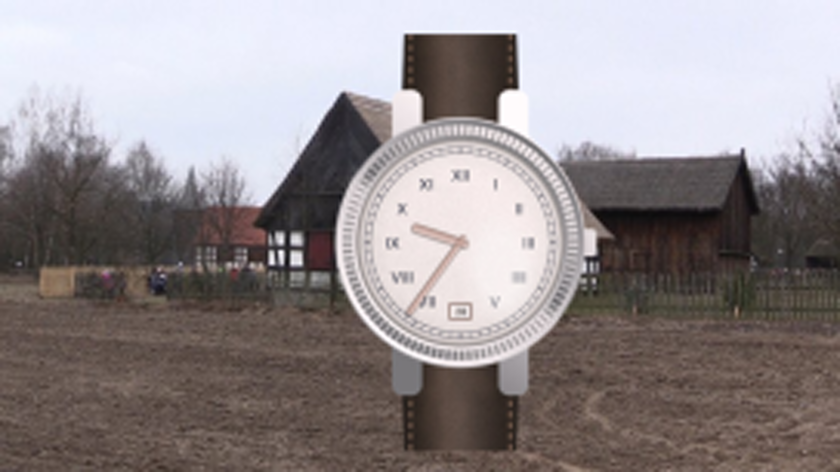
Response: **9:36**
